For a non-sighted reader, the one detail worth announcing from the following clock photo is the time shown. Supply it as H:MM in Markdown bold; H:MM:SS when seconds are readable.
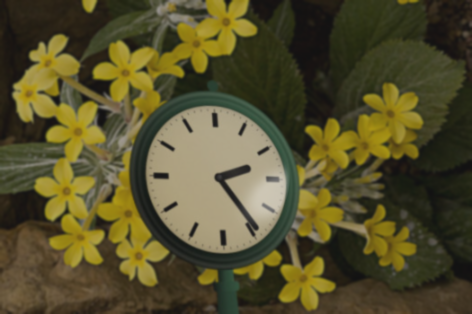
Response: **2:24**
